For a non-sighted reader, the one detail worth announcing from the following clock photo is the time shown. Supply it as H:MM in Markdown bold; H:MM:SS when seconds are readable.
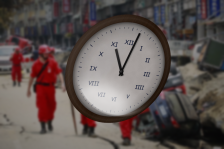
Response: **11:02**
